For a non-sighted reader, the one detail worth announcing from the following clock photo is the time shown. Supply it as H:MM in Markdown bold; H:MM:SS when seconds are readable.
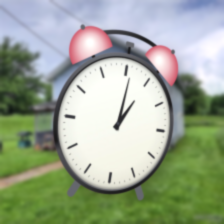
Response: **1:01**
